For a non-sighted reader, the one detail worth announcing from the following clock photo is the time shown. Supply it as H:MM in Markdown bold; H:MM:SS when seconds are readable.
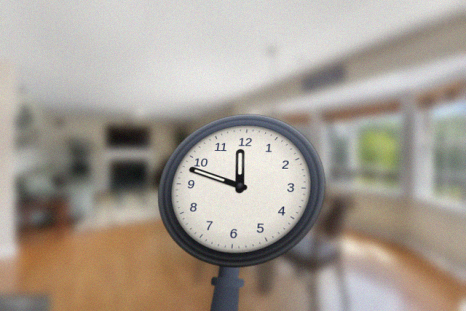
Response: **11:48**
